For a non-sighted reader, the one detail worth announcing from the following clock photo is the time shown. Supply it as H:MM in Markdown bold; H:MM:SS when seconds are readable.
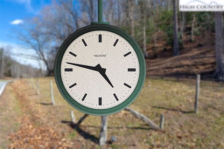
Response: **4:47**
